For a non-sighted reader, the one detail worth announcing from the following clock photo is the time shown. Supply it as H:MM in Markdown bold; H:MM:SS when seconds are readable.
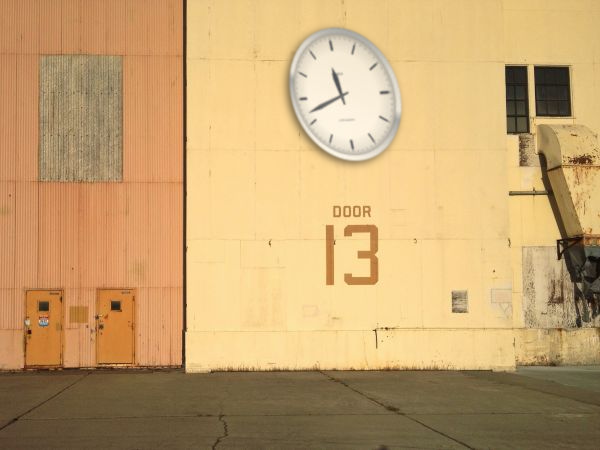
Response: **11:42**
